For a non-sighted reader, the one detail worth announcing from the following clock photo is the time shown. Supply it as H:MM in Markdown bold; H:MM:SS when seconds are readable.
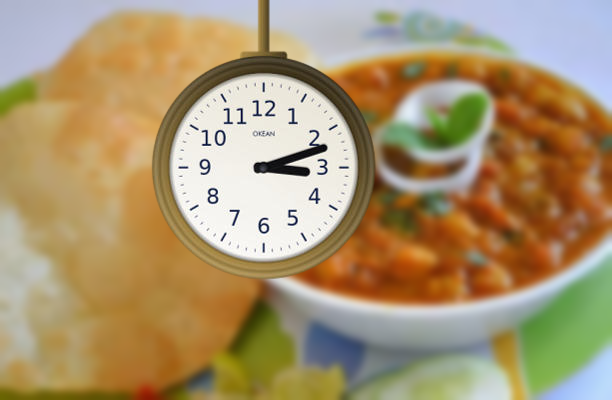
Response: **3:12**
